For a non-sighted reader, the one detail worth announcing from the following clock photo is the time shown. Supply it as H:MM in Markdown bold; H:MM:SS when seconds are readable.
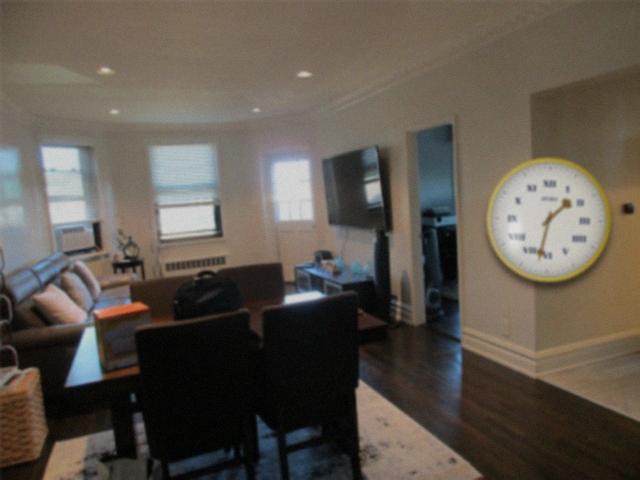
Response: **1:32**
